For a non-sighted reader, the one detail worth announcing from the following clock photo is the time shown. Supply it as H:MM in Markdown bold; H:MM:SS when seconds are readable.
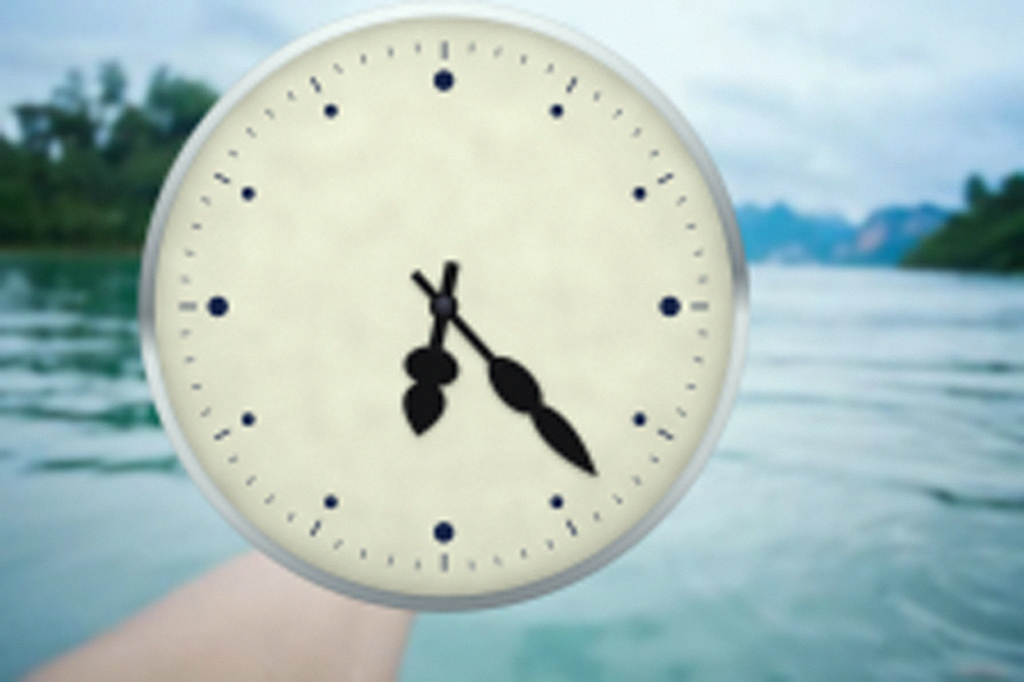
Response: **6:23**
